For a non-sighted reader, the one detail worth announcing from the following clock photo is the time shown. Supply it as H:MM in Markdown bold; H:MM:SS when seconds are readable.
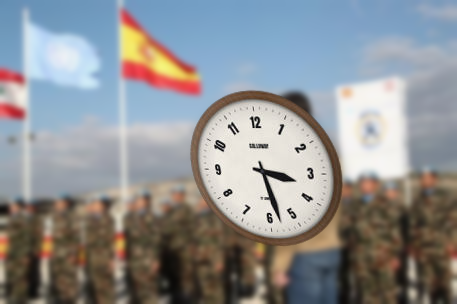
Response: **3:28**
